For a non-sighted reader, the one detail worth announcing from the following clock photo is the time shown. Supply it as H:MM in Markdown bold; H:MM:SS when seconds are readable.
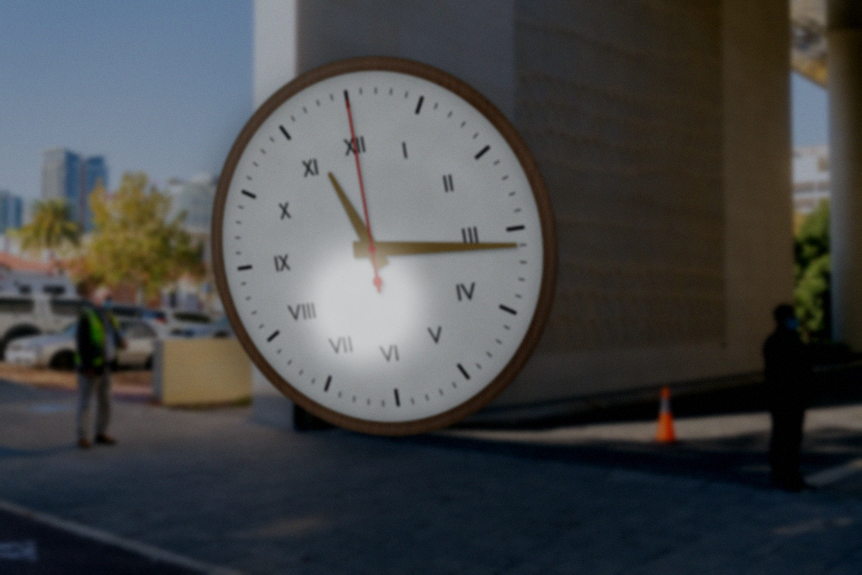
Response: **11:16:00**
